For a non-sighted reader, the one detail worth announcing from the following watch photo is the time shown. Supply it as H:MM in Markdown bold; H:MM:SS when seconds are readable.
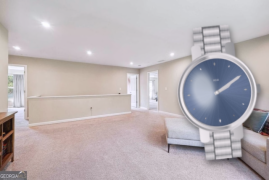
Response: **2:10**
